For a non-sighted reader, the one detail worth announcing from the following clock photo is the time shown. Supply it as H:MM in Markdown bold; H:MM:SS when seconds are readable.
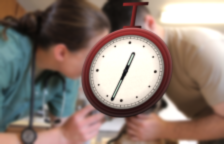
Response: **12:33**
